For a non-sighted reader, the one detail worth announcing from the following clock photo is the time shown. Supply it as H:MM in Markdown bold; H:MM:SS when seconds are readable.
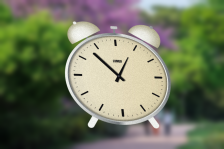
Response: **12:53**
